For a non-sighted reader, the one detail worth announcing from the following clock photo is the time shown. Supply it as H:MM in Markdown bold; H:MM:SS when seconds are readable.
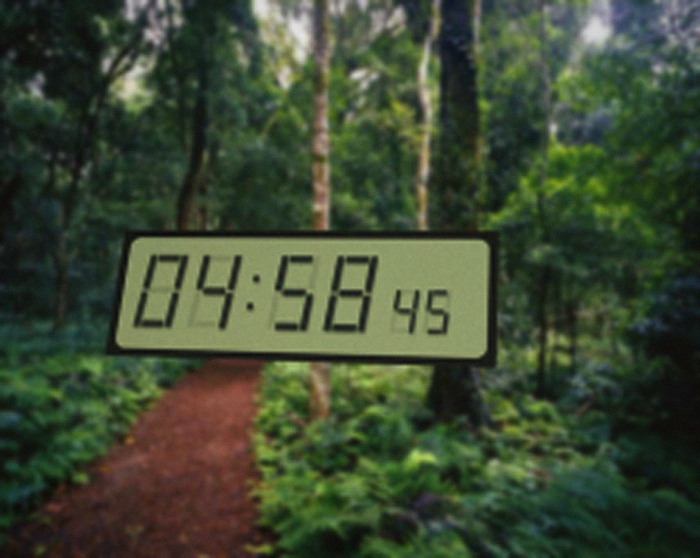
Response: **4:58:45**
